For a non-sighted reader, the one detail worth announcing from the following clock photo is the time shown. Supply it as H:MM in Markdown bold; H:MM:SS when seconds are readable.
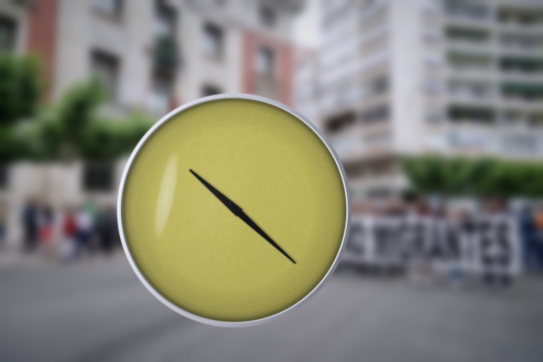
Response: **10:22**
